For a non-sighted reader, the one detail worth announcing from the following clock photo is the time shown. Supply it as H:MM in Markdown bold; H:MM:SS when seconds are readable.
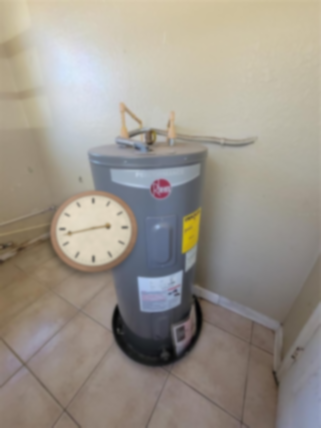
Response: **2:43**
